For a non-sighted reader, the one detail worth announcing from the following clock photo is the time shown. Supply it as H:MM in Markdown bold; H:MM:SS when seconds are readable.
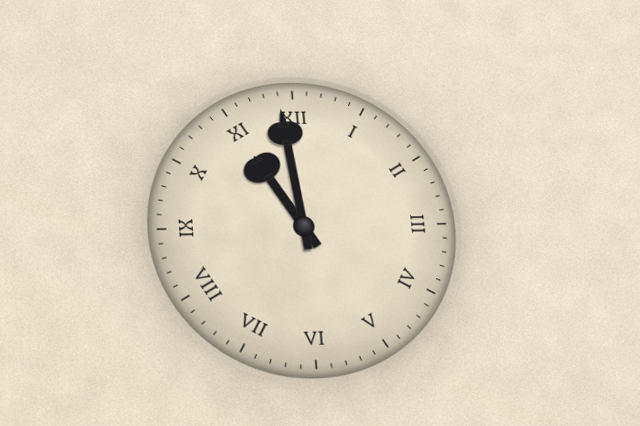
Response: **10:59**
